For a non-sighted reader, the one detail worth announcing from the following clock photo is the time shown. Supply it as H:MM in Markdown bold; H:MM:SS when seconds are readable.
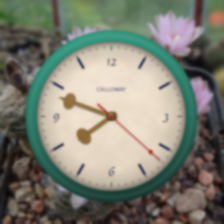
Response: **7:48:22**
